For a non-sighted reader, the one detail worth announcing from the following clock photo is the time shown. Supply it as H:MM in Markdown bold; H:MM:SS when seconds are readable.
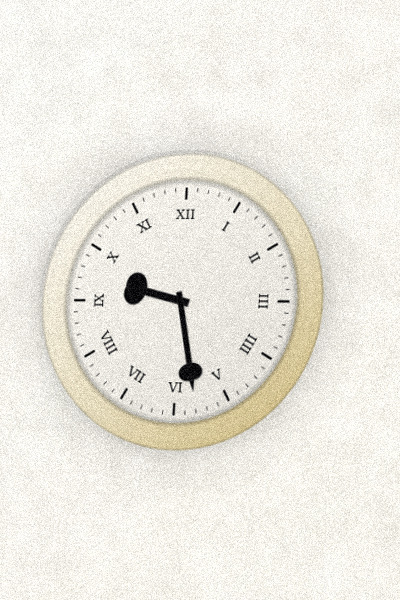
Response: **9:28**
